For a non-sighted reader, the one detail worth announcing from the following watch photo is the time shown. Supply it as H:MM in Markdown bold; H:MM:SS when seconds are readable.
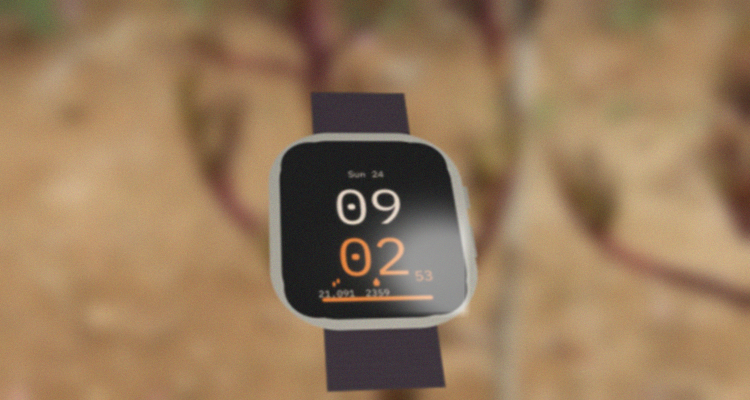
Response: **9:02:53**
